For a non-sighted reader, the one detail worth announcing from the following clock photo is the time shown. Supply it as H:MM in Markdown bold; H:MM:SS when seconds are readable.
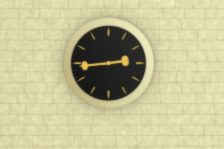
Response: **2:44**
